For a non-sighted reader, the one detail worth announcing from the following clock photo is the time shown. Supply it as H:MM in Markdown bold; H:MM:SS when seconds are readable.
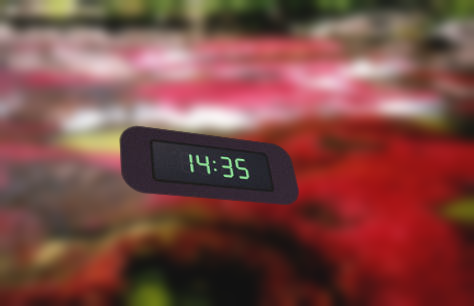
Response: **14:35**
